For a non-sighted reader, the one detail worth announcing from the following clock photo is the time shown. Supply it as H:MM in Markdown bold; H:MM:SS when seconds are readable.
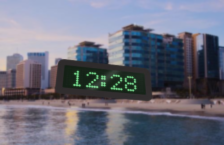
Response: **12:28**
